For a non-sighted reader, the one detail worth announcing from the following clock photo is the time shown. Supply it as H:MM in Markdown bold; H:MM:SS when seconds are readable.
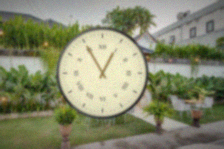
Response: **12:55**
